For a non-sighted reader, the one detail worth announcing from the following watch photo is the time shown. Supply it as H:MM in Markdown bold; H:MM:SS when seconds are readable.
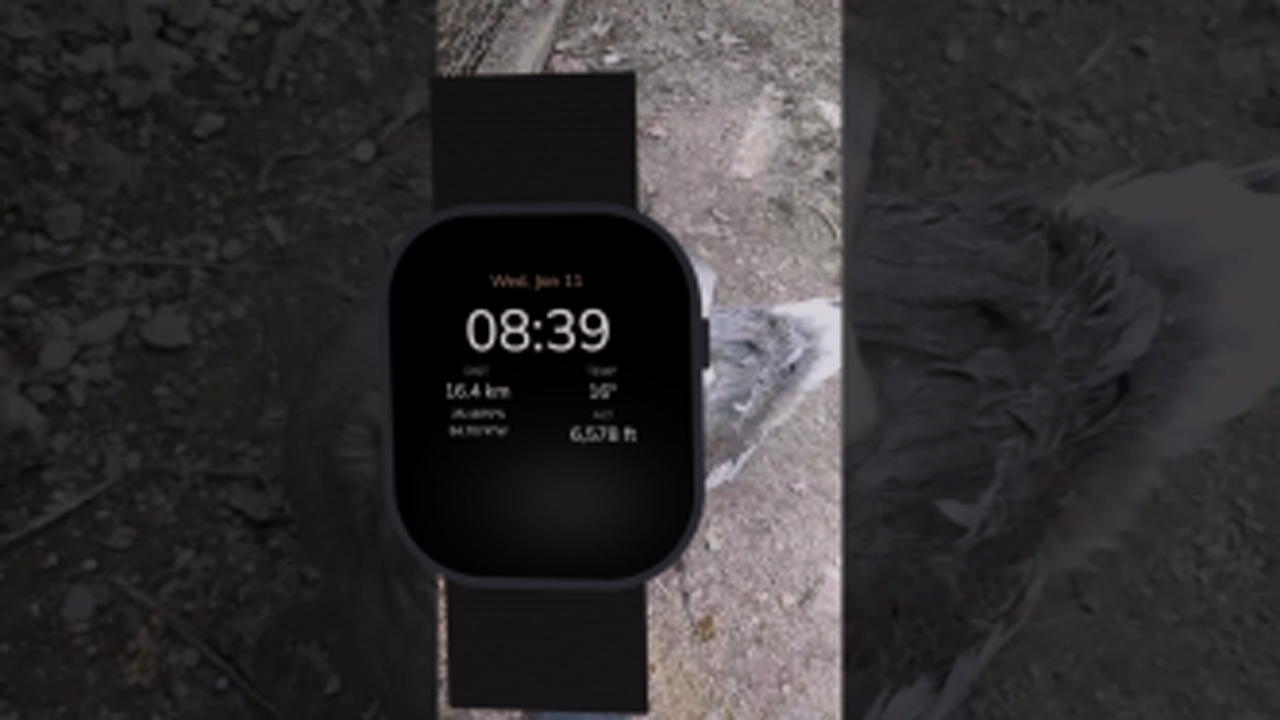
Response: **8:39**
